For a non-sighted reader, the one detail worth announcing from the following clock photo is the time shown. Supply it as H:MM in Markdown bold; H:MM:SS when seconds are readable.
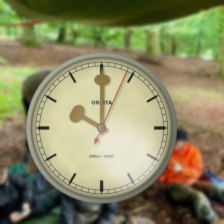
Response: **10:00:04**
